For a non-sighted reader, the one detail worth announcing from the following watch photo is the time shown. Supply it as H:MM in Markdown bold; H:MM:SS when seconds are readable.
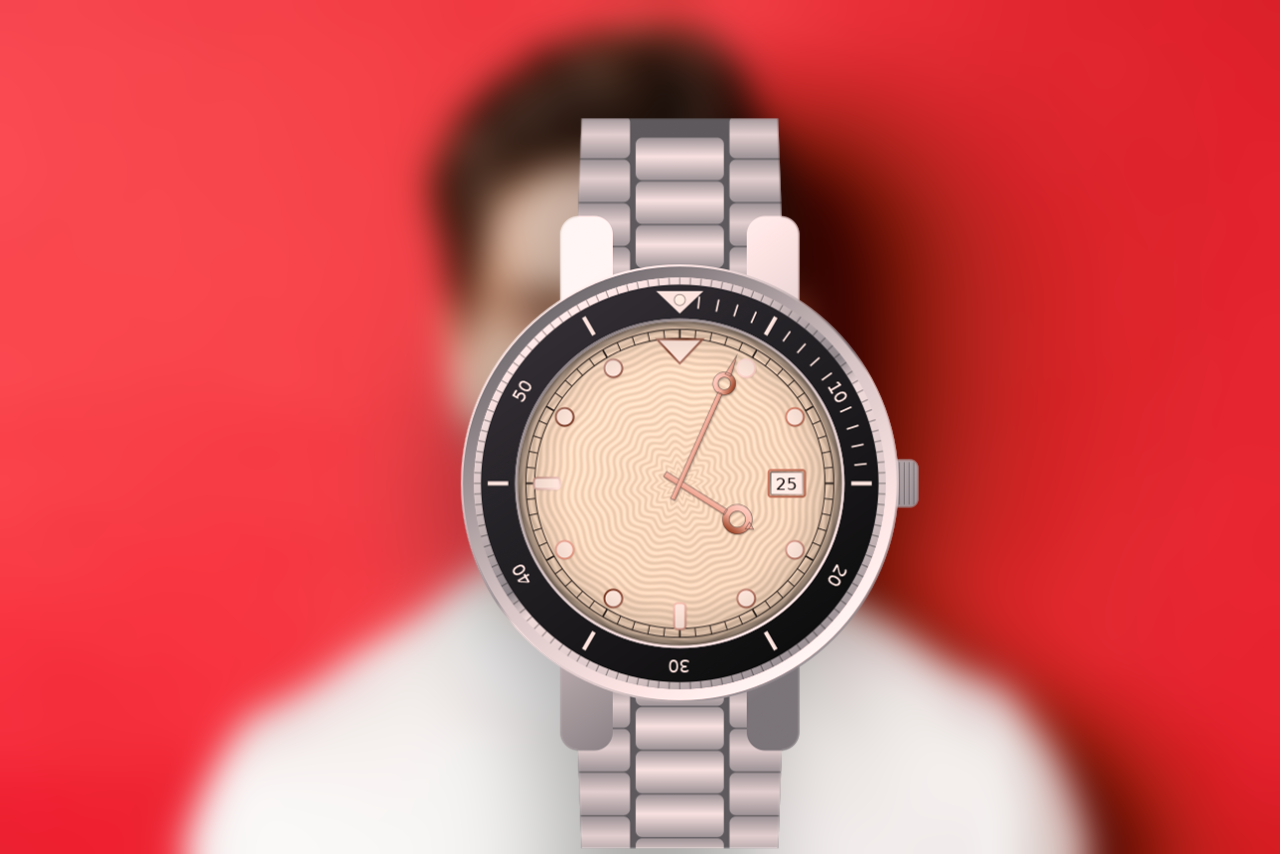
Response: **4:04**
